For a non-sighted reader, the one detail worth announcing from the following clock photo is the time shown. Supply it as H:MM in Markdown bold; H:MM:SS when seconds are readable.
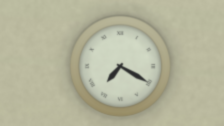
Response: **7:20**
